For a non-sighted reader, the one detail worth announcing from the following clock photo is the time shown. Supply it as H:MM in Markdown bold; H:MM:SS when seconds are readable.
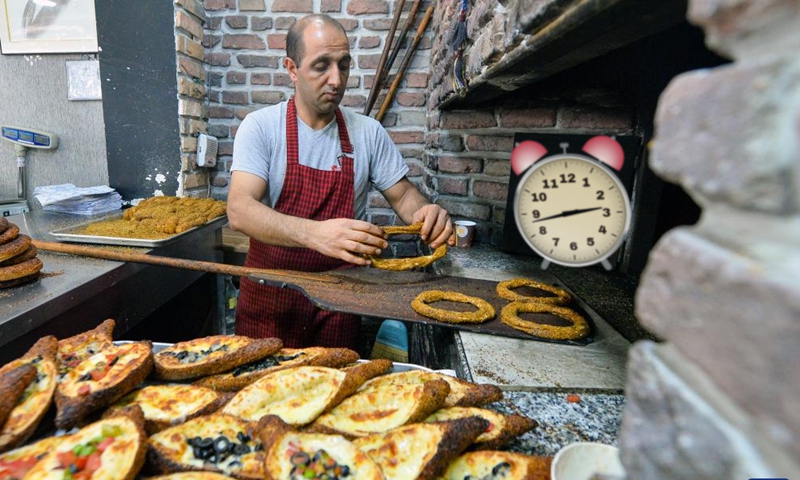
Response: **2:43**
